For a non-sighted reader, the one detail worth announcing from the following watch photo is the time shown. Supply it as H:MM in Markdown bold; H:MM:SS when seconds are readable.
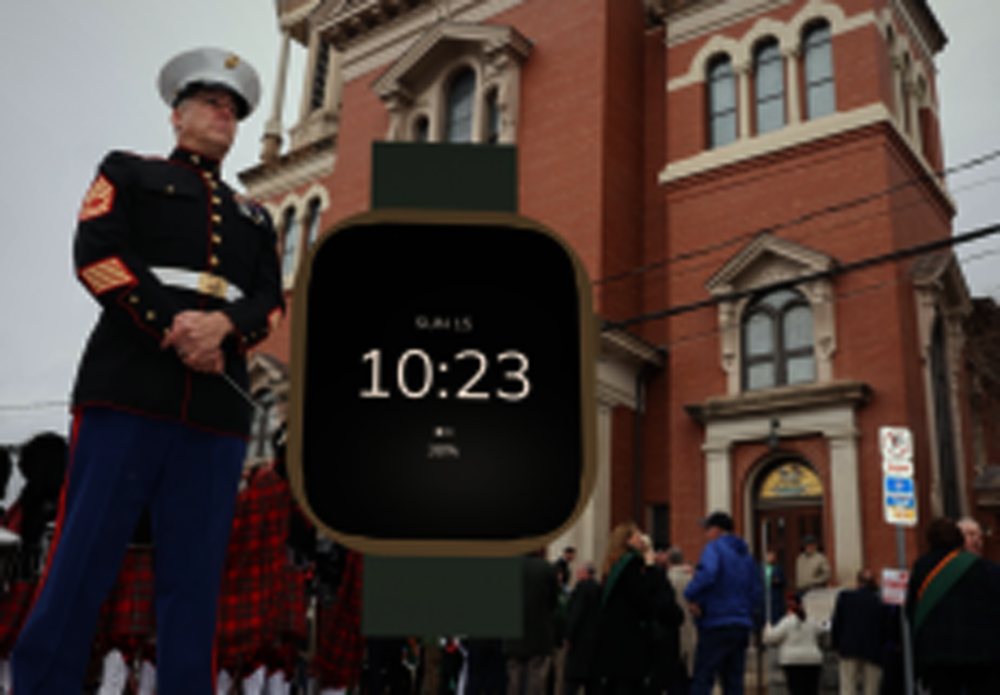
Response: **10:23**
